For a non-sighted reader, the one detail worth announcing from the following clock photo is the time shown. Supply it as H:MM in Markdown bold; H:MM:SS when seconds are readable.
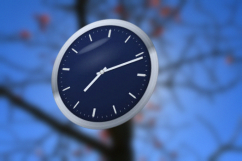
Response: **7:11**
